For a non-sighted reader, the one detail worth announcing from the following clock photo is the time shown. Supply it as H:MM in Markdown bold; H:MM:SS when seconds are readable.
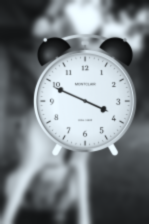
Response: **3:49**
